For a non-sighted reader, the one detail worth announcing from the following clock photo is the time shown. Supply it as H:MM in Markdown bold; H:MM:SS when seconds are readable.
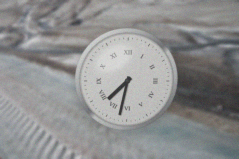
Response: **7:32**
